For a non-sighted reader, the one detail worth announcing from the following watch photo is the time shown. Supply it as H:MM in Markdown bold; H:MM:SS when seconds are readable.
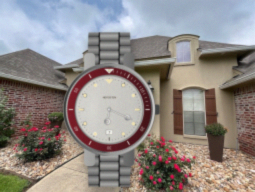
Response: **6:19**
